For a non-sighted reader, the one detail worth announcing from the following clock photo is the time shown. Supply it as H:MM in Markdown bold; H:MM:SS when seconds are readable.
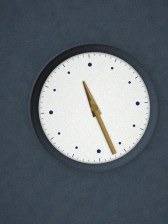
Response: **11:27**
